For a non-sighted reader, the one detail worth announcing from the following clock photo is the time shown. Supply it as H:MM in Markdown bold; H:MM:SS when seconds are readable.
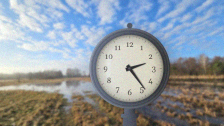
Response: **2:24**
